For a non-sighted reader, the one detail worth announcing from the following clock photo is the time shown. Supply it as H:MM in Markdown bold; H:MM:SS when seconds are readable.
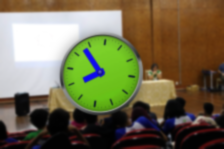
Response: **7:53**
